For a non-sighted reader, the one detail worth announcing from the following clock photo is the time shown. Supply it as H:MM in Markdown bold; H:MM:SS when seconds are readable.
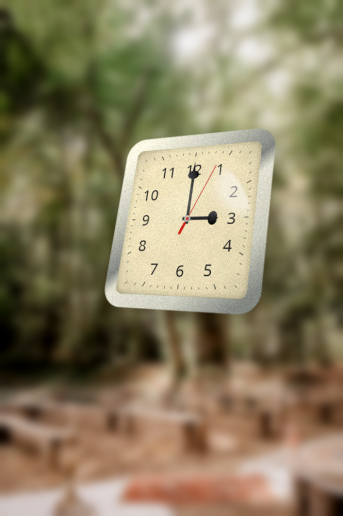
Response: **3:00:04**
